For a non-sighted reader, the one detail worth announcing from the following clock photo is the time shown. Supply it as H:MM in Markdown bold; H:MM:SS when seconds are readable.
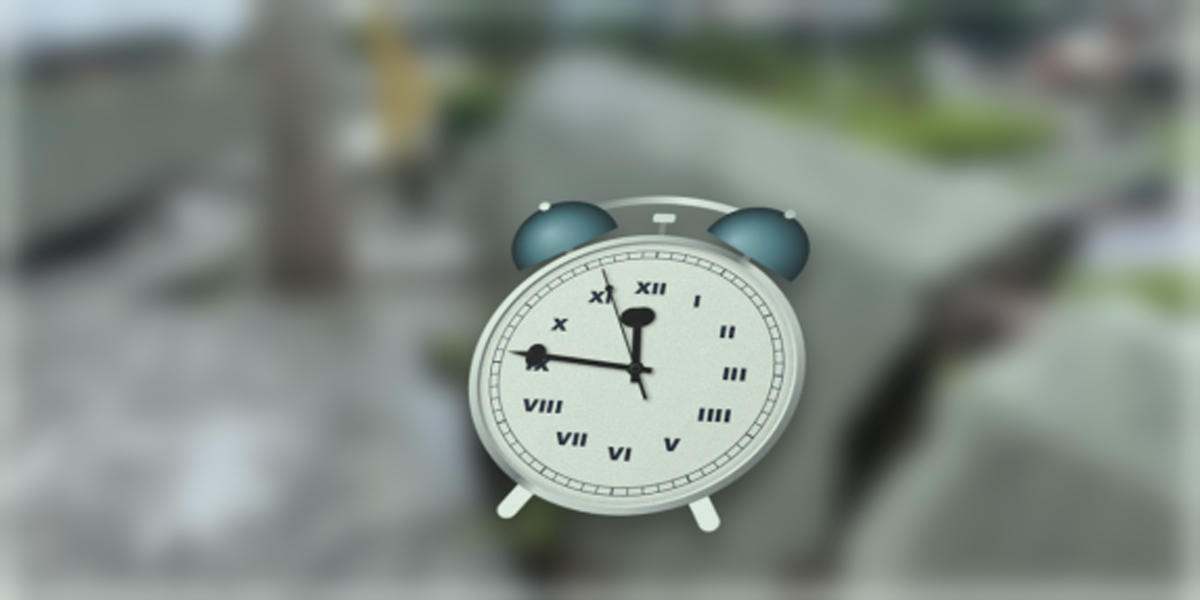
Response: **11:45:56**
